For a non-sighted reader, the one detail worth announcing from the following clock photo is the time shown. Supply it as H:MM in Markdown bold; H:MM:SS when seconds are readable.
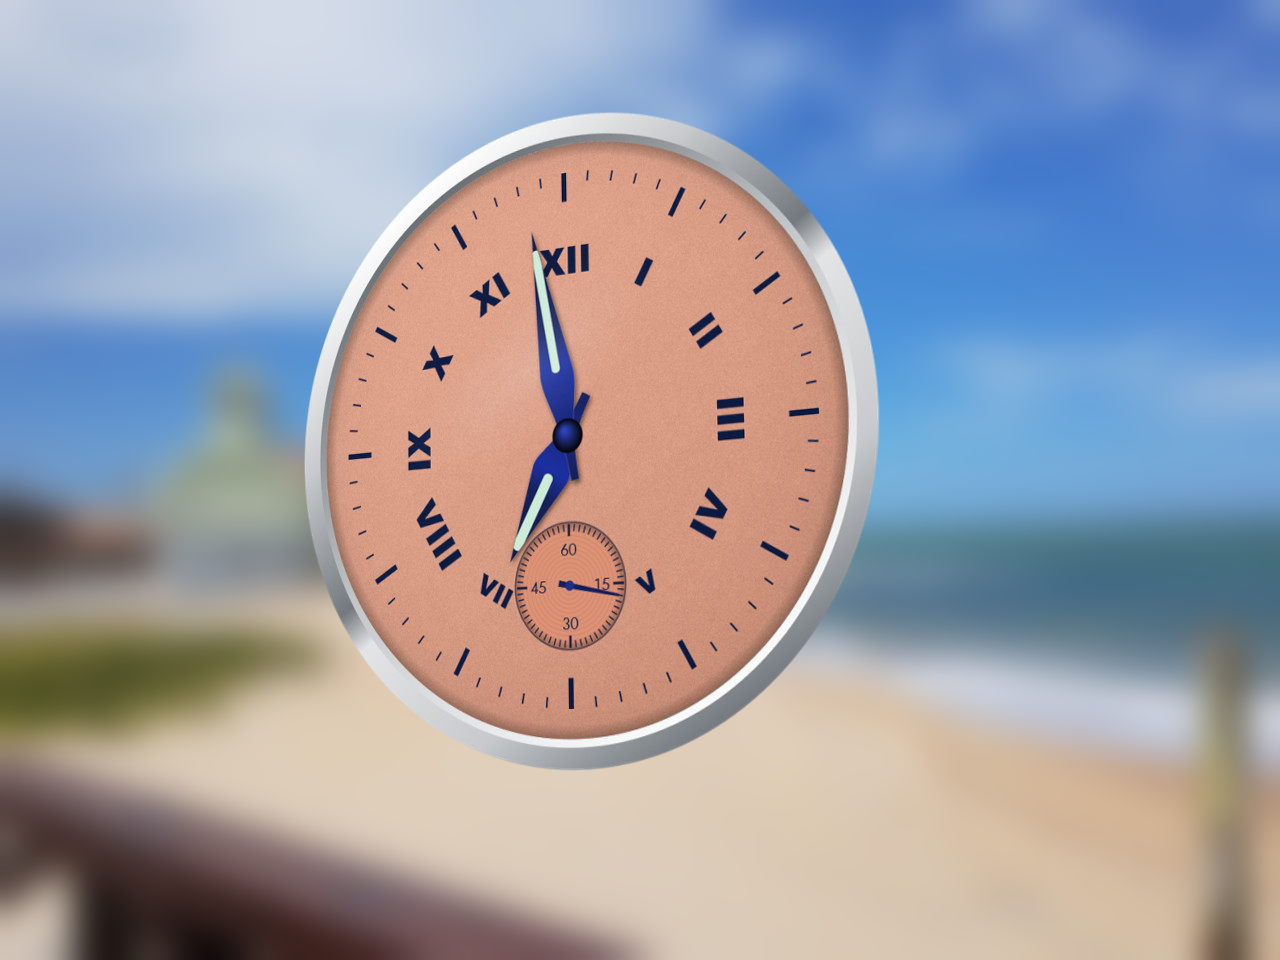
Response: **6:58:17**
